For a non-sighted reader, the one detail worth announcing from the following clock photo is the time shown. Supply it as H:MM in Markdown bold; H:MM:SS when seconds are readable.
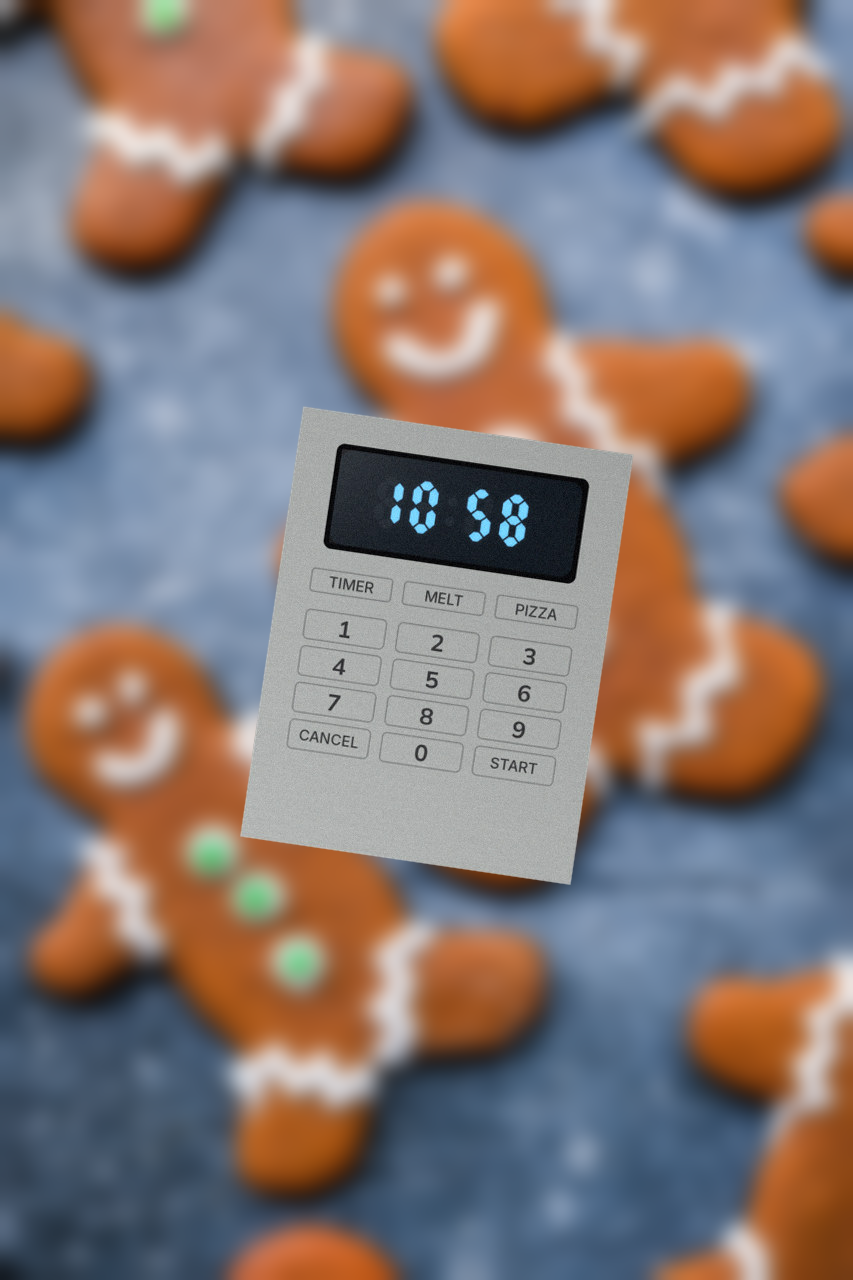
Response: **10:58**
